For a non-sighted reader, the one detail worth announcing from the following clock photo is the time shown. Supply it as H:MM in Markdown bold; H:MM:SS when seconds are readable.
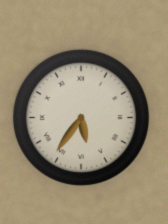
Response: **5:36**
